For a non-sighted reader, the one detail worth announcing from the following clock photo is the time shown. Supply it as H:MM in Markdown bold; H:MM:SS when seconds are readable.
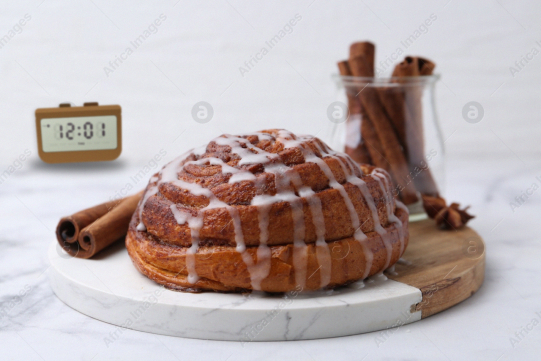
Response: **12:01**
